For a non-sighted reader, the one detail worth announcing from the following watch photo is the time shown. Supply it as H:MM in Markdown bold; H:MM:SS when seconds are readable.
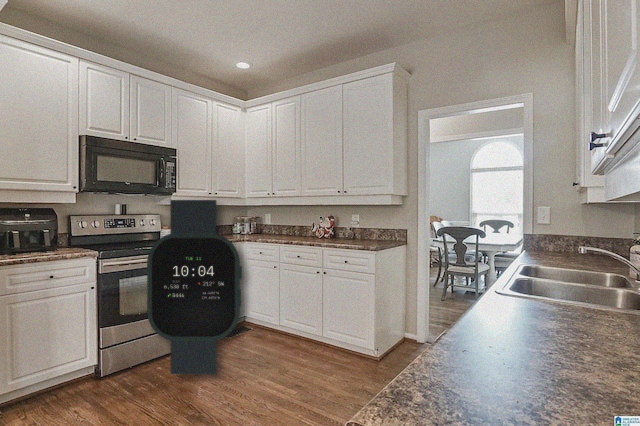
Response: **10:04**
